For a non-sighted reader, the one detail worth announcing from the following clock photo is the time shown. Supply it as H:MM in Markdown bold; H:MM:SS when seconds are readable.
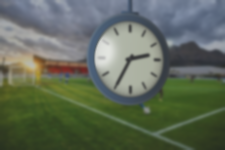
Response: **2:35**
